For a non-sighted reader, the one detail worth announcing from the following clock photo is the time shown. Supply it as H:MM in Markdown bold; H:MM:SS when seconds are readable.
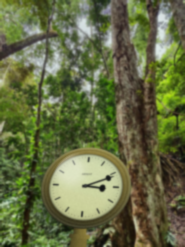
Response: **3:11**
